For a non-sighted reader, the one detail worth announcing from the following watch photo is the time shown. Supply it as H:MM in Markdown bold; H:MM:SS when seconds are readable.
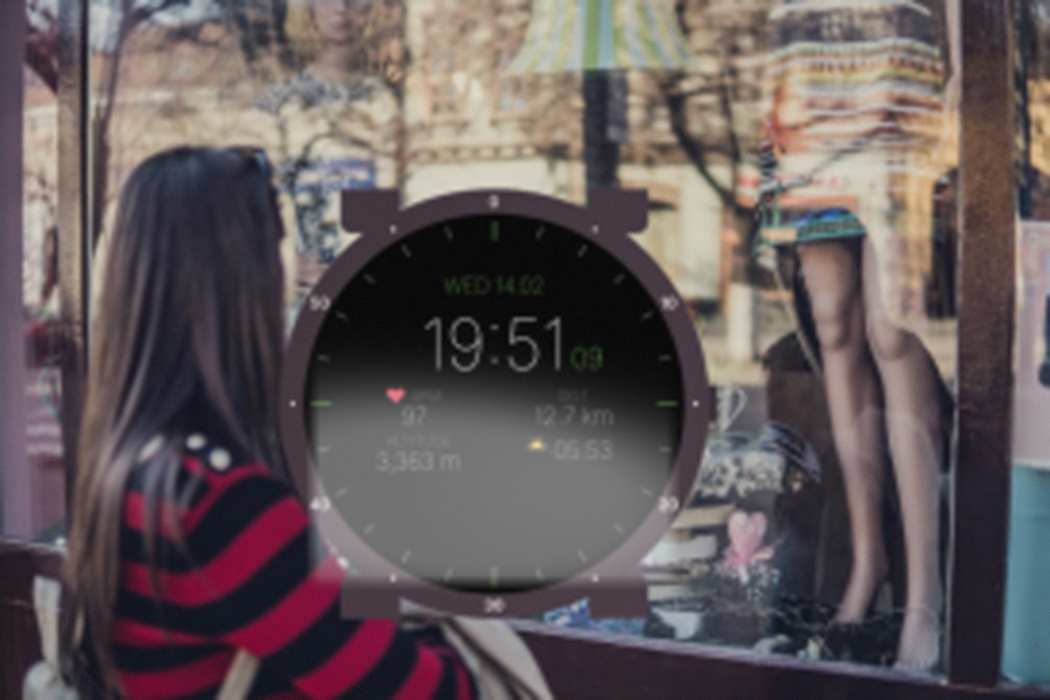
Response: **19:51**
